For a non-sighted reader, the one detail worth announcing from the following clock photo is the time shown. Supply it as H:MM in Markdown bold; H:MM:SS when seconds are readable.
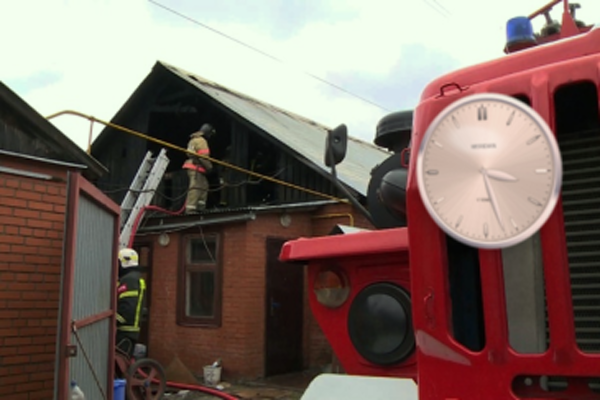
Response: **3:27**
